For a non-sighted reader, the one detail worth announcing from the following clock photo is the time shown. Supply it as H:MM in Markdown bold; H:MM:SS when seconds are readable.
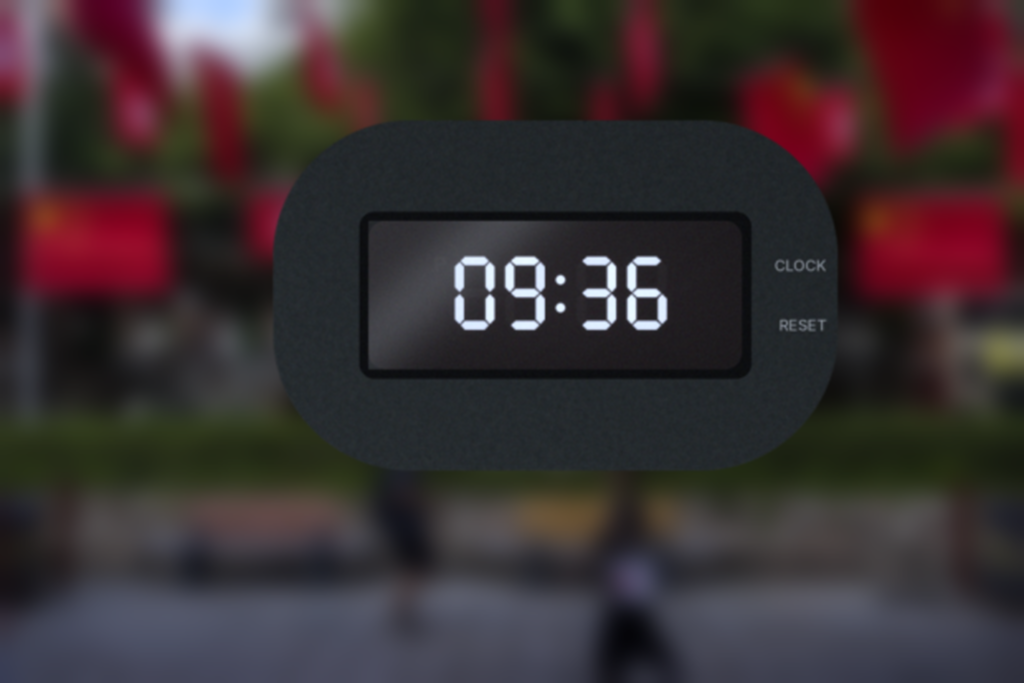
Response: **9:36**
